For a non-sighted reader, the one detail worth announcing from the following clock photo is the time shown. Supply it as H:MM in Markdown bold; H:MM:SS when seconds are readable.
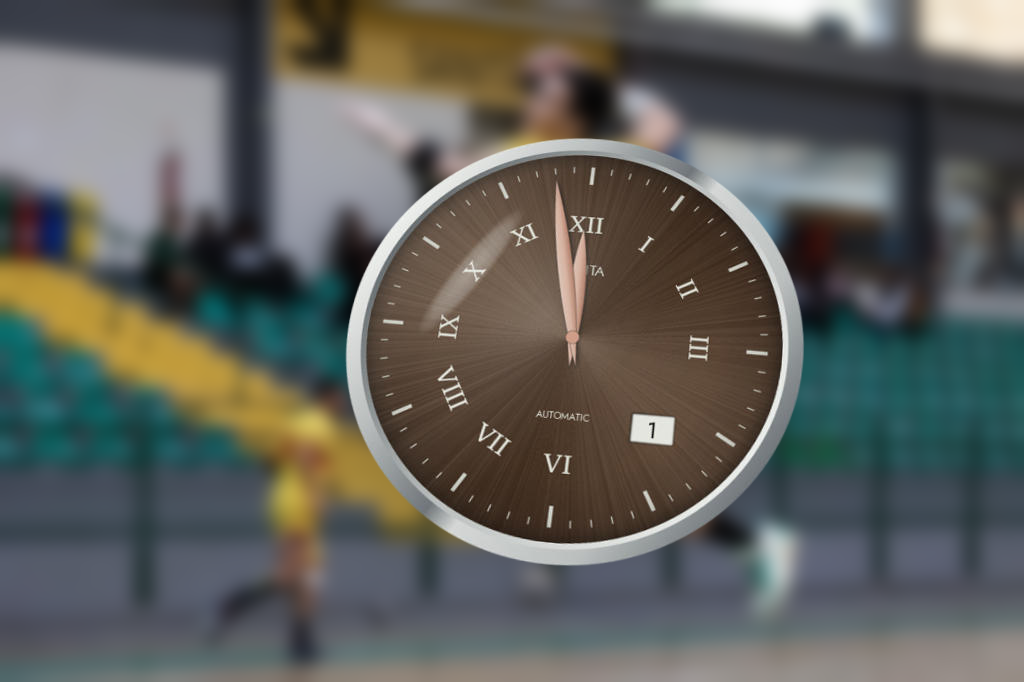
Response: **11:58**
